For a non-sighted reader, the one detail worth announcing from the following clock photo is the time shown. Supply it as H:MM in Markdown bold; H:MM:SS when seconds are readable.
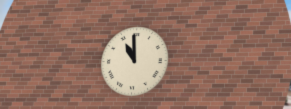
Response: **10:59**
